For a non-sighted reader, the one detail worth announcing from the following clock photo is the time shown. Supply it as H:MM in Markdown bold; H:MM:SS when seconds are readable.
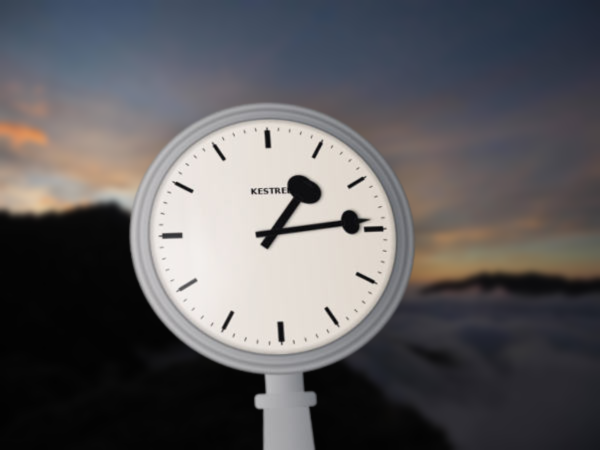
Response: **1:14**
